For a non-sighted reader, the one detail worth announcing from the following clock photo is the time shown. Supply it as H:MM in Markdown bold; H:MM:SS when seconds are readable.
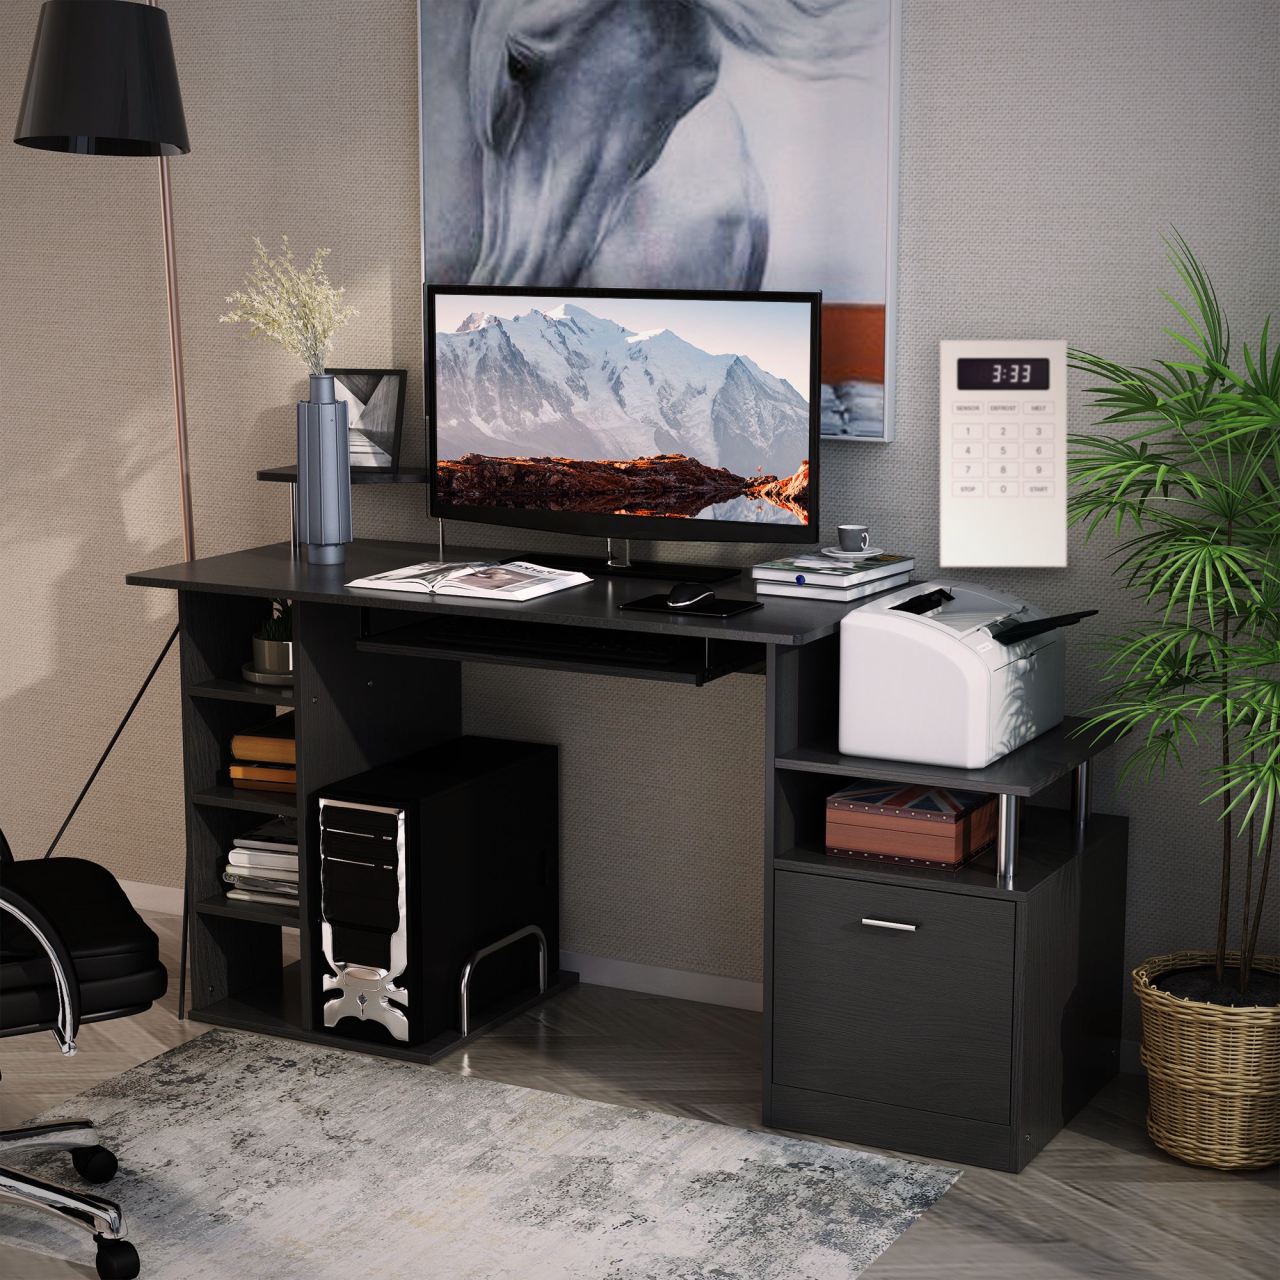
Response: **3:33**
